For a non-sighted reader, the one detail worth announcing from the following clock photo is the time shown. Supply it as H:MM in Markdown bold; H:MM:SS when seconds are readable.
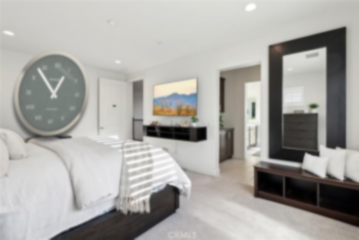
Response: **12:53**
